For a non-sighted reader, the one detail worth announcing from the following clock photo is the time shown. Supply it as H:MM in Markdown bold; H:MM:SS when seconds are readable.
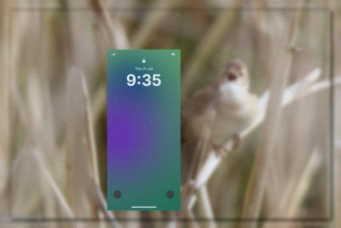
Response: **9:35**
